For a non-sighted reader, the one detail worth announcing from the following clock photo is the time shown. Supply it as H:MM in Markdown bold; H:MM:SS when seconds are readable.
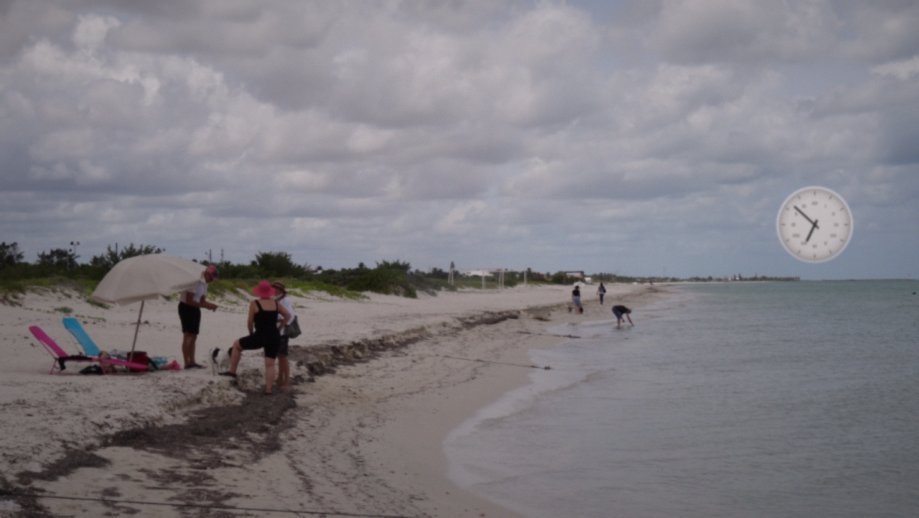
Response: **6:52**
